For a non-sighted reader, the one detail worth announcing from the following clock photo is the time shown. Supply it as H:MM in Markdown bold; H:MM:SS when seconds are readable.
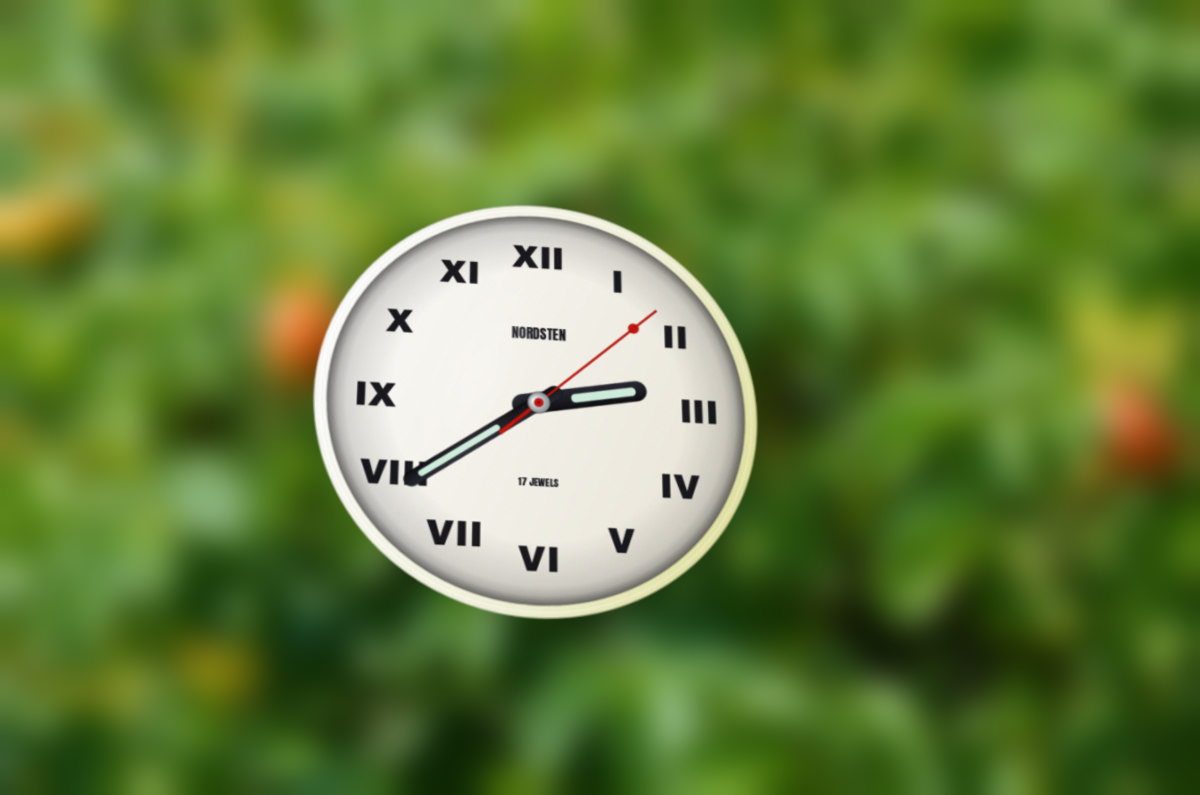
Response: **2:39:08**
